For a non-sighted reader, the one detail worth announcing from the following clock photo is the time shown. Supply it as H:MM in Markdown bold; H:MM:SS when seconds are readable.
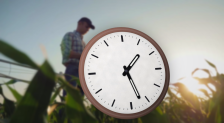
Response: **1:27**
